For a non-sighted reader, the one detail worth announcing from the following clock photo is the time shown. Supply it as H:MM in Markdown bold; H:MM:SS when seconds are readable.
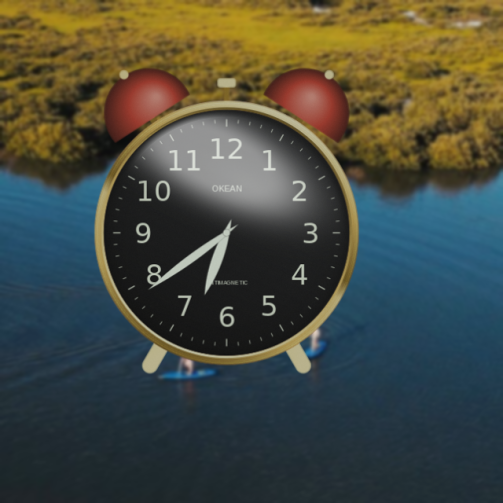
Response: **6:39**
